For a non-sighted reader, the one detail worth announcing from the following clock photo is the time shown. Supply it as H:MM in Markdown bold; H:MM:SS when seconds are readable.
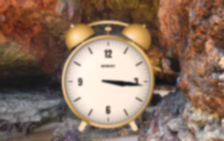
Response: **3:16**
